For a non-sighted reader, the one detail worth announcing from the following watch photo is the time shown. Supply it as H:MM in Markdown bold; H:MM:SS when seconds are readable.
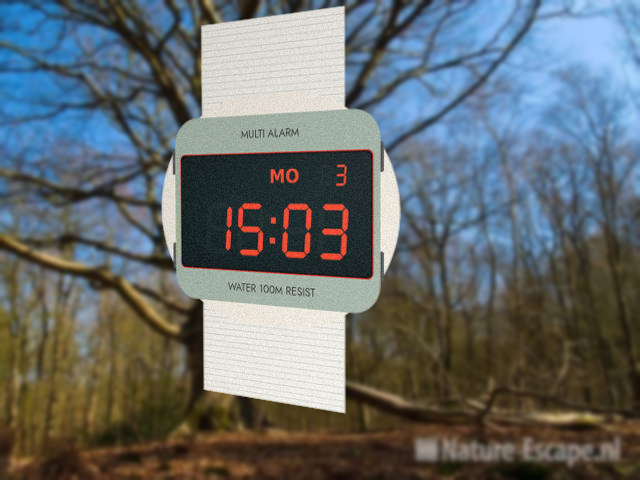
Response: **15:03**
